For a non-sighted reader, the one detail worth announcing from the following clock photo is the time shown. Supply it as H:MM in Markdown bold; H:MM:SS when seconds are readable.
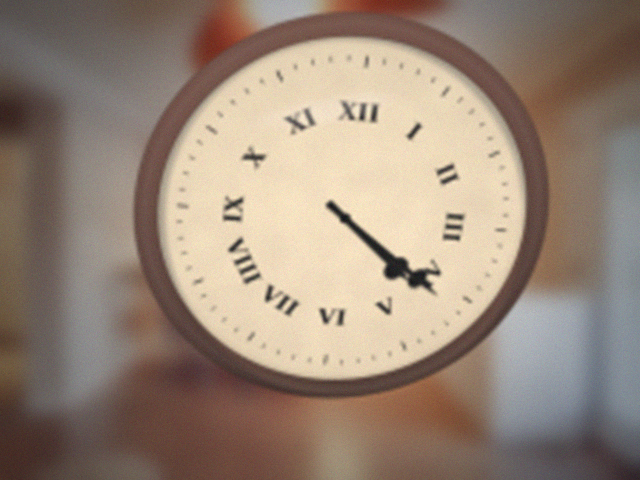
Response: **4:21**
